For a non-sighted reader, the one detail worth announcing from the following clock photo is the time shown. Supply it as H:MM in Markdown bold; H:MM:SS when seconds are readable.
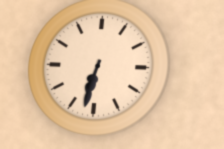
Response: **6:32**
